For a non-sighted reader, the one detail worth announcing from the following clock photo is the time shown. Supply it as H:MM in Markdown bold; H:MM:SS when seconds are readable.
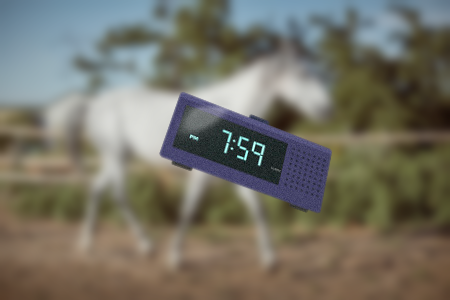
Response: **7:59**
